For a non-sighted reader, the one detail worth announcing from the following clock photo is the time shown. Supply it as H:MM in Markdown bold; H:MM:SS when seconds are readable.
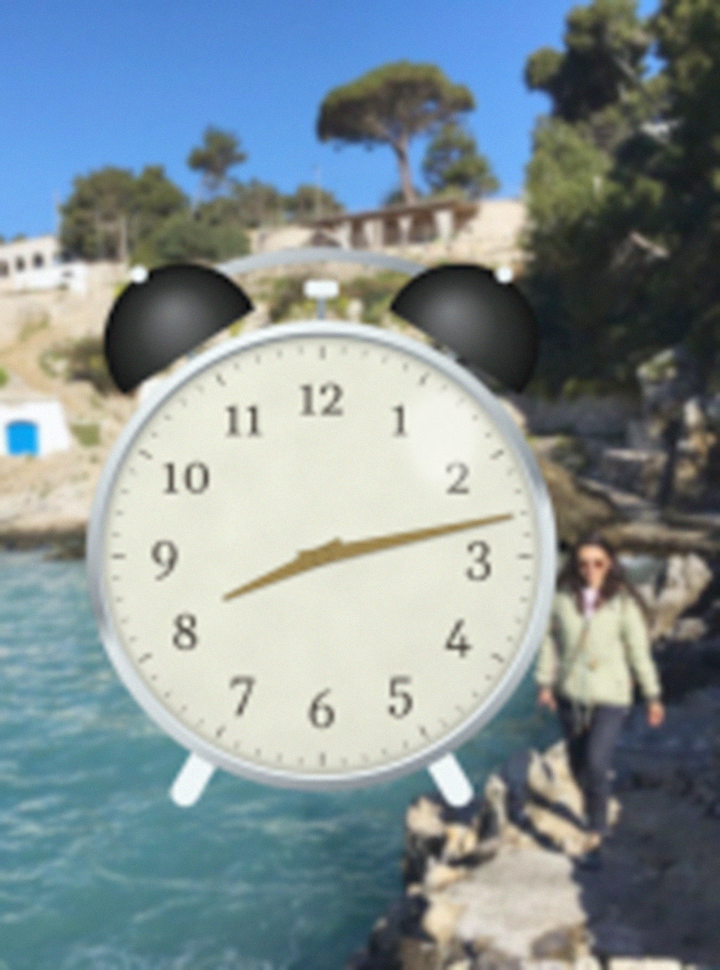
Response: **8:13**
